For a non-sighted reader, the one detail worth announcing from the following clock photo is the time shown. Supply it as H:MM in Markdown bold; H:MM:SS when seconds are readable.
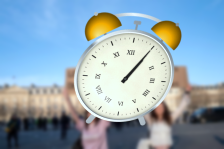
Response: **1:05**
